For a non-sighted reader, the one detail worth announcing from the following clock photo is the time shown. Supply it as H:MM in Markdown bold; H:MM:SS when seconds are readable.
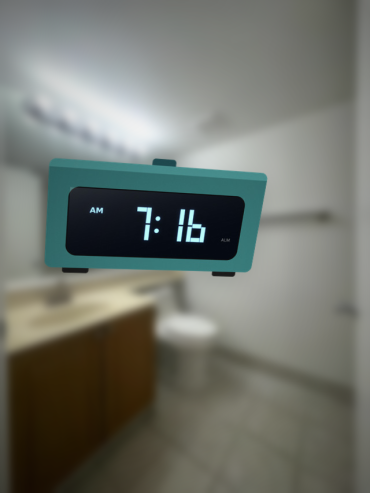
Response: **7:16**
